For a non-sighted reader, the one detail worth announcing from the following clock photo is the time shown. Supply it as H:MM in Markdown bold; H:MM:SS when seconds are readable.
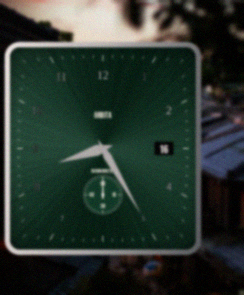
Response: **8:25**
